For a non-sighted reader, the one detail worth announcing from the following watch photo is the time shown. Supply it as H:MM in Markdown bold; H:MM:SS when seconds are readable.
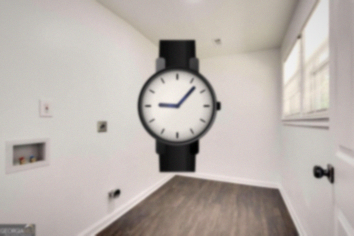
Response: **9:07**
